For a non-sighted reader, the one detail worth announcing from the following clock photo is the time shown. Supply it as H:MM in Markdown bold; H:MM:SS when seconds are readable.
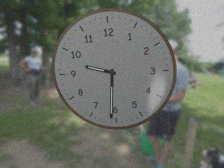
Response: **9:31**
